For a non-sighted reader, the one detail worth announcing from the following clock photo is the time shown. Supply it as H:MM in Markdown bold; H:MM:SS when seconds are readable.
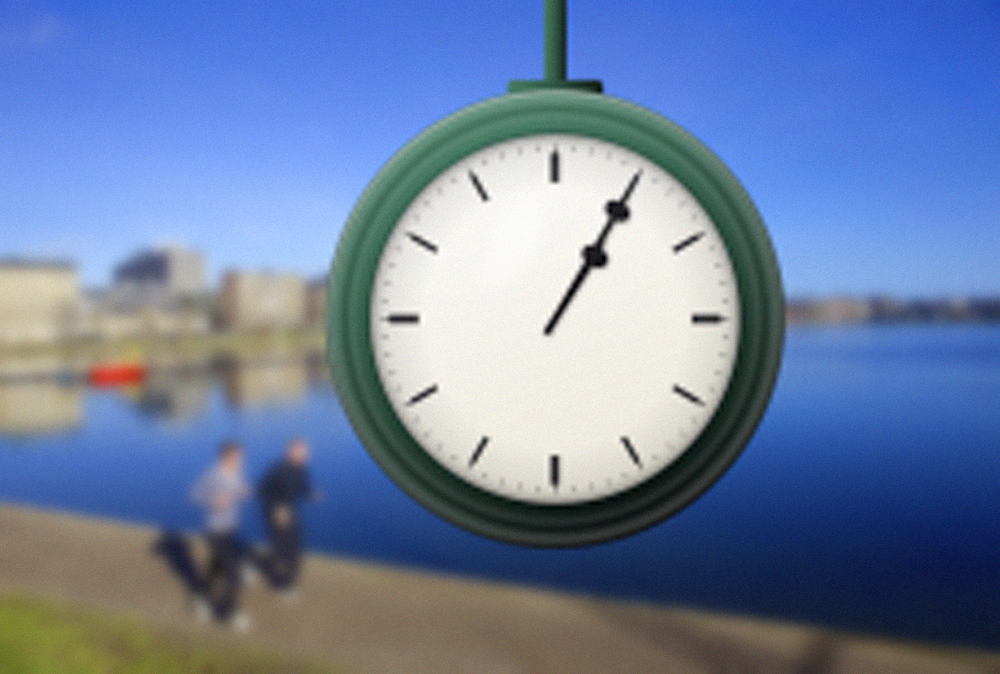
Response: **1:05**
